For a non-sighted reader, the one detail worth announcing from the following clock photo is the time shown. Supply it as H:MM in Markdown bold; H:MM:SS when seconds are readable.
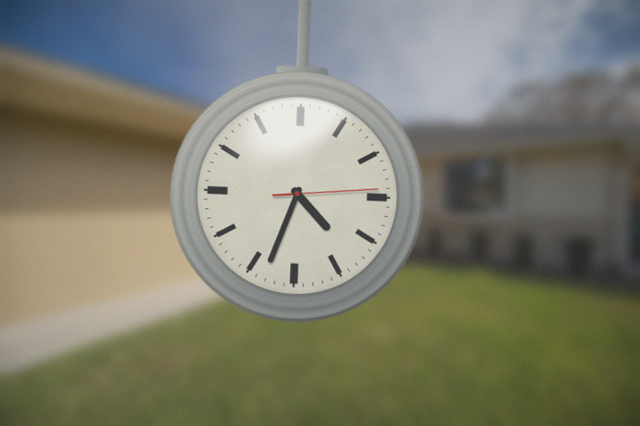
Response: **4:33:14**
